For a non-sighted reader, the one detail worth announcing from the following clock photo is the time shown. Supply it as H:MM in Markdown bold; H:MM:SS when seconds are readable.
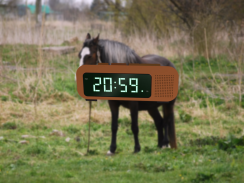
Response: **20:59**
